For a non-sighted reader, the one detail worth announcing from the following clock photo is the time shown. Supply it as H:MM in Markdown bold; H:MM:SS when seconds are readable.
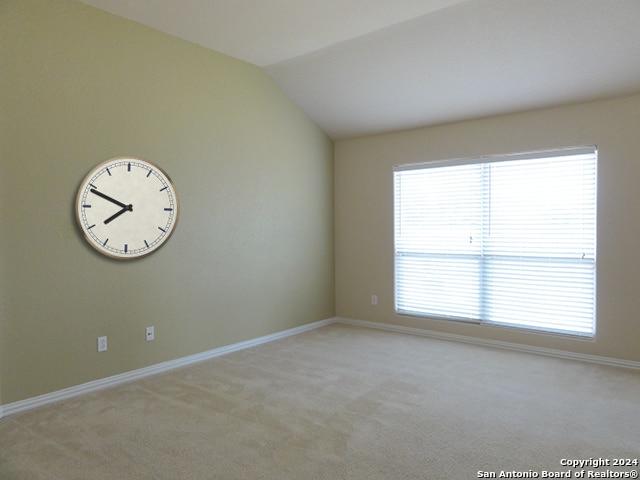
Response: **7:49**
